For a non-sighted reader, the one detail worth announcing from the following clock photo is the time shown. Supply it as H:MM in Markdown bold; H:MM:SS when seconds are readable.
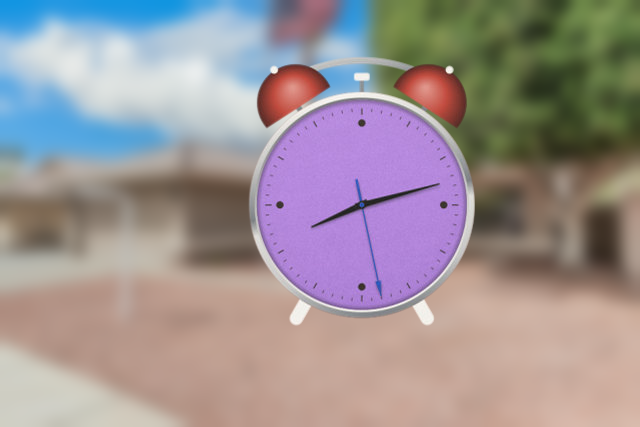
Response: **8:12:28**
